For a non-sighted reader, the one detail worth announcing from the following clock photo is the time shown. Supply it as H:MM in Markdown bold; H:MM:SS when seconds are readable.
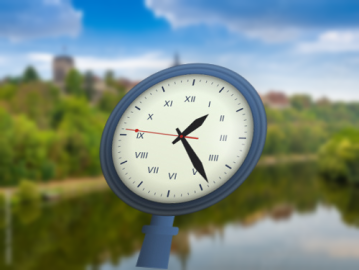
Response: **1:23:46**
